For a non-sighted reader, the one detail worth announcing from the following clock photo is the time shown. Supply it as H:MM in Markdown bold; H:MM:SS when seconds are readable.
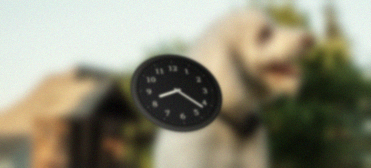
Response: **8:22**
